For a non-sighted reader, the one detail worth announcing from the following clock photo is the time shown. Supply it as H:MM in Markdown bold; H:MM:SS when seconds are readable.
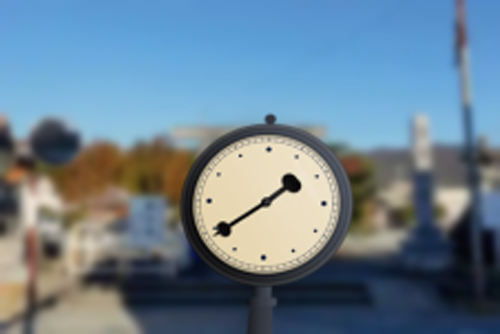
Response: **1:39**
